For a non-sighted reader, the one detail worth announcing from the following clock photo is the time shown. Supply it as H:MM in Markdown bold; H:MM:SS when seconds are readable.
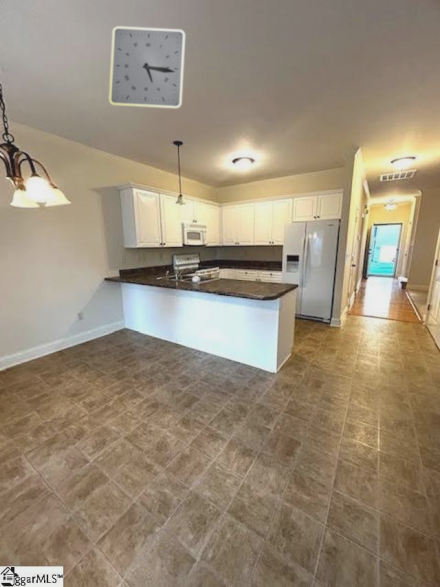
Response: **5:16**
